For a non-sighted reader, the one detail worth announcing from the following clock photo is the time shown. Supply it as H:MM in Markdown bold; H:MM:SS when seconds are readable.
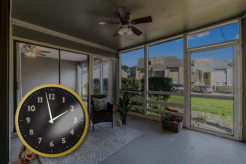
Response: **1:58**
